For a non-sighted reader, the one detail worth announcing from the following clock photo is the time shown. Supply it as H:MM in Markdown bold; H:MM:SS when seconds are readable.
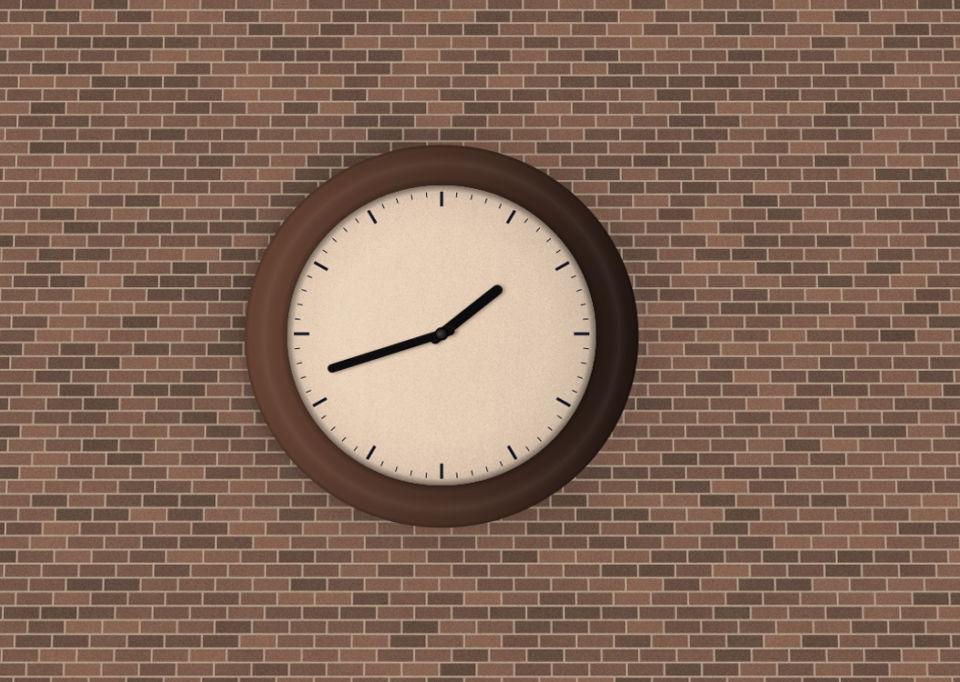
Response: **1:42**
